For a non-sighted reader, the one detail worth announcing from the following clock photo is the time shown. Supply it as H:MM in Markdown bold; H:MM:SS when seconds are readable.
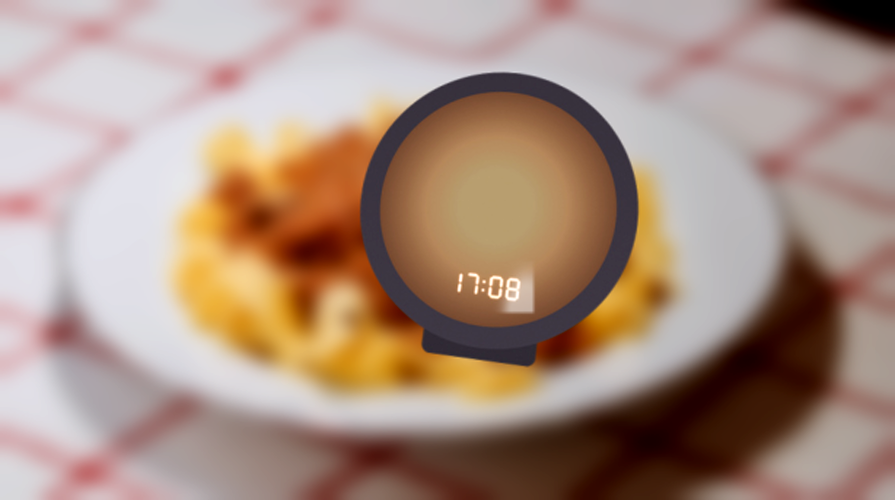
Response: **17:08**
